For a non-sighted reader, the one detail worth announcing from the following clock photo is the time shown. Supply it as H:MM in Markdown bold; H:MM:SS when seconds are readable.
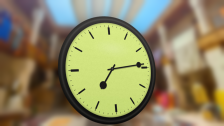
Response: **7:14**
